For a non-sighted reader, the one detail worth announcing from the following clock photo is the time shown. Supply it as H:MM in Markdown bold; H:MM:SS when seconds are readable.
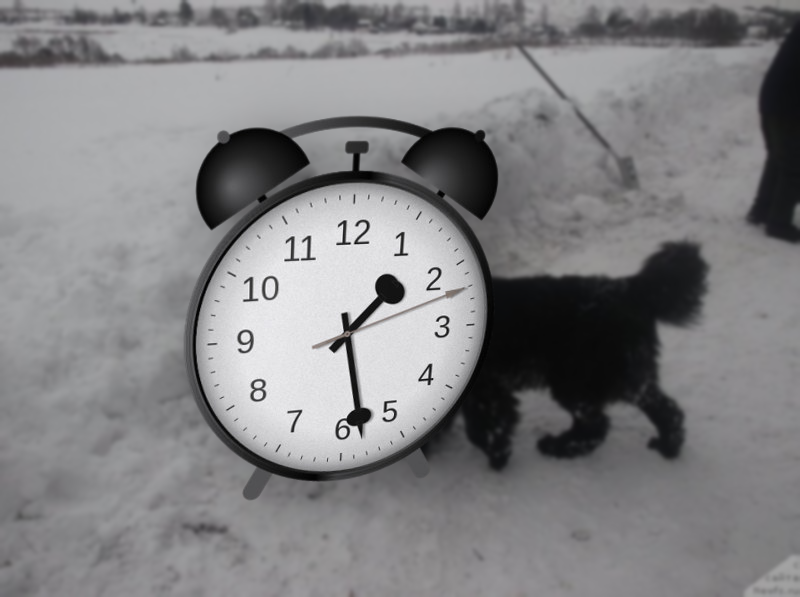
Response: **1:28:12**
